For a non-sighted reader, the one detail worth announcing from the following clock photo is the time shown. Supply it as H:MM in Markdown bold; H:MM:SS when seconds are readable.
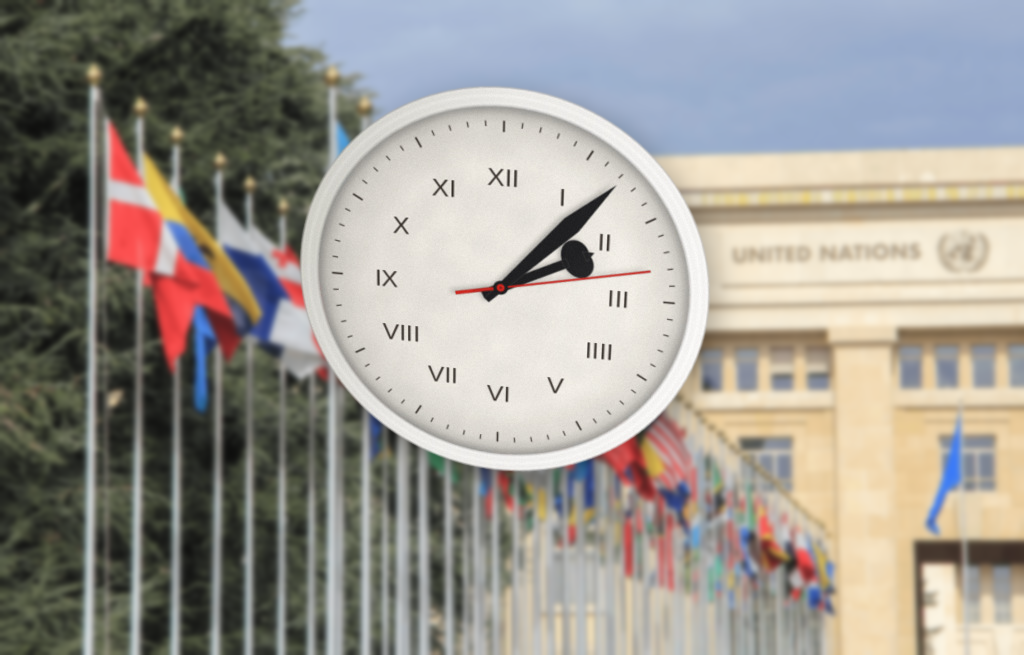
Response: **2:07:13**
